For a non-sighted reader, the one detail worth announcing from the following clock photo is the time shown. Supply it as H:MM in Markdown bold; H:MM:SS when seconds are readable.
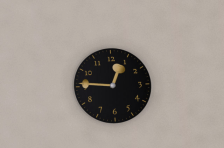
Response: **12:46**
